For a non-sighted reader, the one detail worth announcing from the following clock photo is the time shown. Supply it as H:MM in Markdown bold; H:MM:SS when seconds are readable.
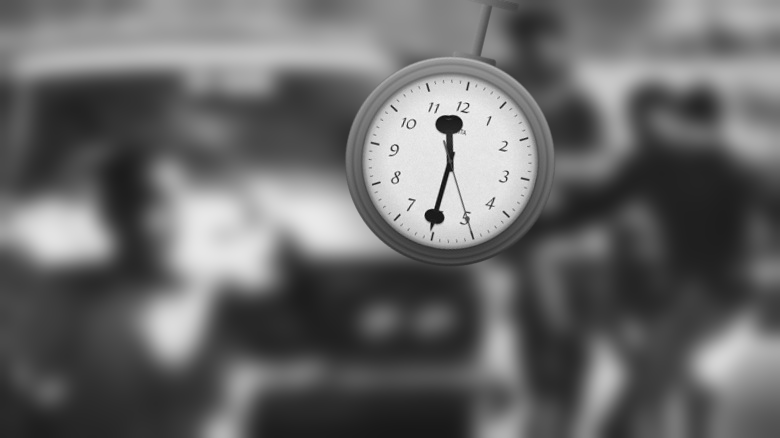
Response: **11:30:25**
